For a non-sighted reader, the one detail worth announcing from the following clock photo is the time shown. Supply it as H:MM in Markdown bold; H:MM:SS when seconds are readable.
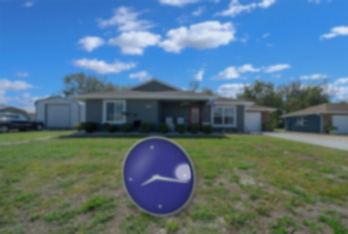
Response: **8:17**
